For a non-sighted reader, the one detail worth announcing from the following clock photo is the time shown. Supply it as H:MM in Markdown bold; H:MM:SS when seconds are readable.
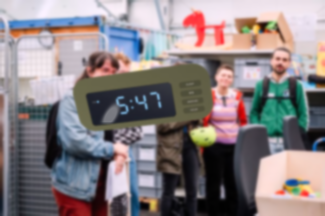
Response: **5:47**
